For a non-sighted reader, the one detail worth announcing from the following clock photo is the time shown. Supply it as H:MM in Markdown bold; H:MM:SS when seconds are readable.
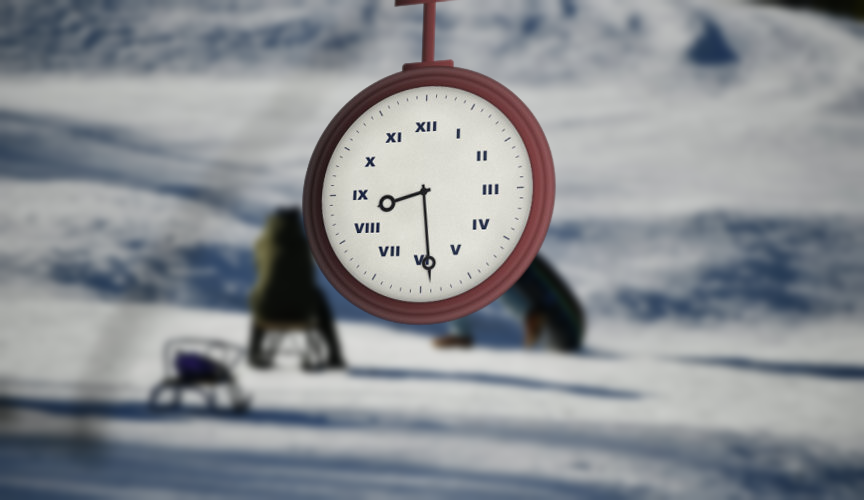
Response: **8:29**
